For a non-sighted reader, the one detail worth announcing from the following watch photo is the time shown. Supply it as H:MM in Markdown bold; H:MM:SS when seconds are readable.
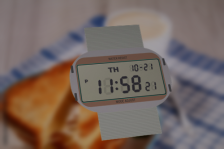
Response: **11:58:21**
